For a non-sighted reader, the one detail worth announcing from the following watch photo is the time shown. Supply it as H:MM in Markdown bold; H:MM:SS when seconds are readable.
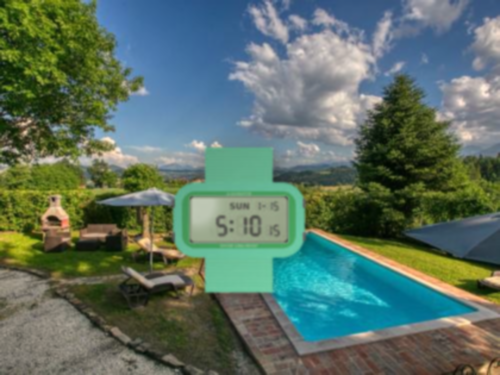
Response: **5:10**
